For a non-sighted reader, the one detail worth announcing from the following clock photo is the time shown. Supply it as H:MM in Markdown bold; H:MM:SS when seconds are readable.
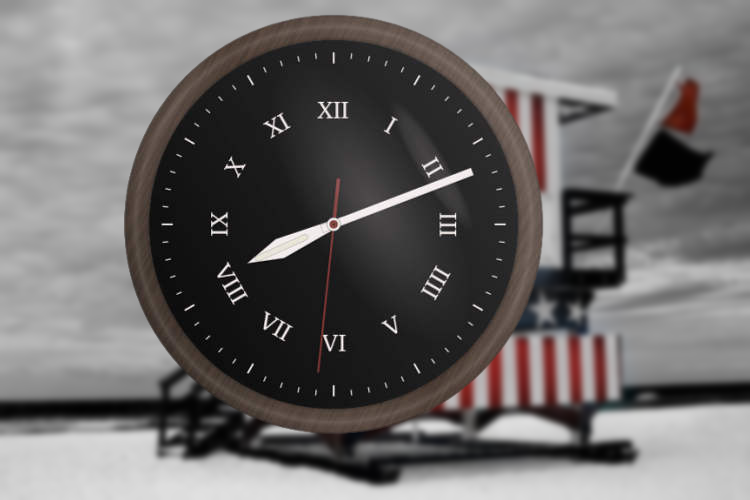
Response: **8:11:31**
